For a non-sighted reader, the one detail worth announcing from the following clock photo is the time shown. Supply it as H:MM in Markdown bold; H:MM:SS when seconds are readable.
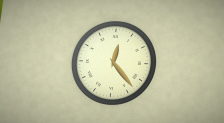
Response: **12:23**
